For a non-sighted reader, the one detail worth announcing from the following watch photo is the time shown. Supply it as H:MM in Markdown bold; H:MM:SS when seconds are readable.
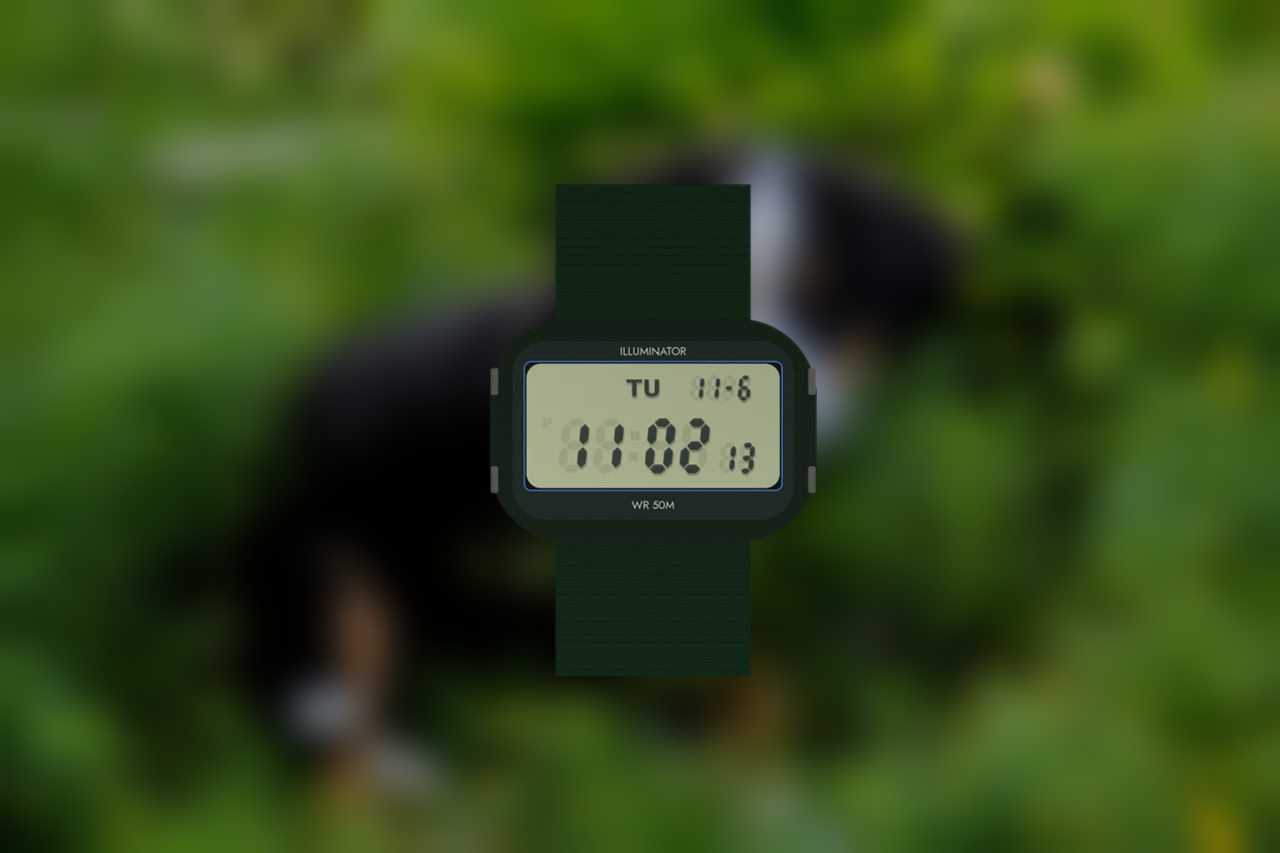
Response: **11:02:13**
